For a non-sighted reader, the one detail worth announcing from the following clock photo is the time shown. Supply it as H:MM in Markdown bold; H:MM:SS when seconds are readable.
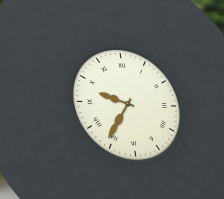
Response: **9:36**
